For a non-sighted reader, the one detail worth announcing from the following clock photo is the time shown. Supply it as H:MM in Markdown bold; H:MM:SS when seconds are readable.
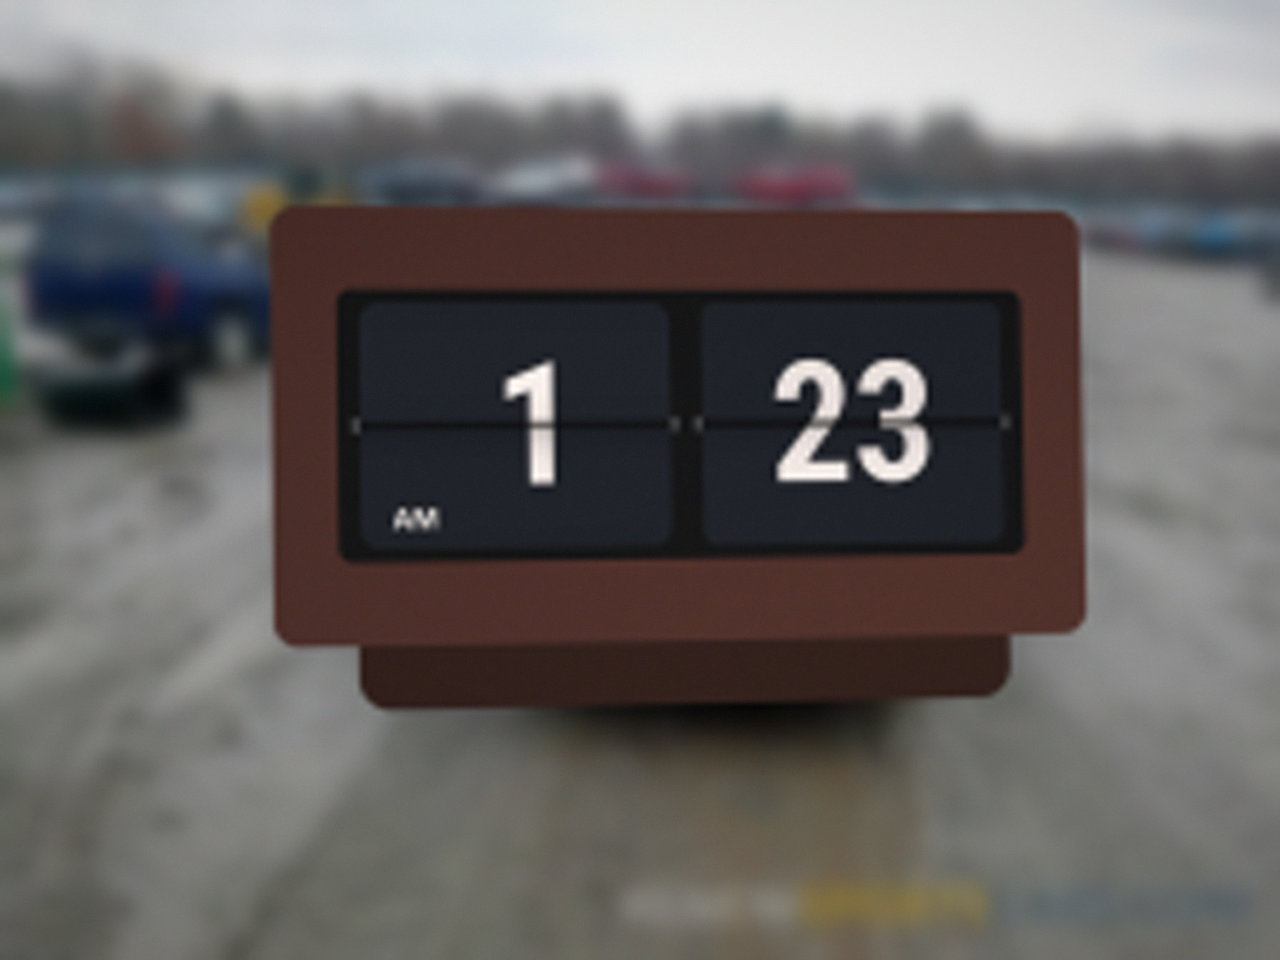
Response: **1:23**
